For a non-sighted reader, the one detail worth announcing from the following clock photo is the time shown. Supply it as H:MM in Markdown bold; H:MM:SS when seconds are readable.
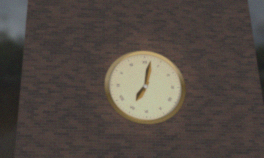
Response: **7:02**
